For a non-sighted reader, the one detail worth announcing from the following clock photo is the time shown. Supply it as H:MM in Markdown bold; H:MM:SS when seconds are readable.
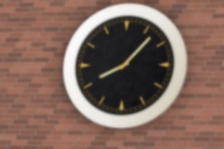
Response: **8:07**
